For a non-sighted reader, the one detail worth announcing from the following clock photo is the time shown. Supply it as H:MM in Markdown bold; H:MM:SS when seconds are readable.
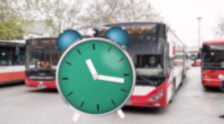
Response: **11:17**
